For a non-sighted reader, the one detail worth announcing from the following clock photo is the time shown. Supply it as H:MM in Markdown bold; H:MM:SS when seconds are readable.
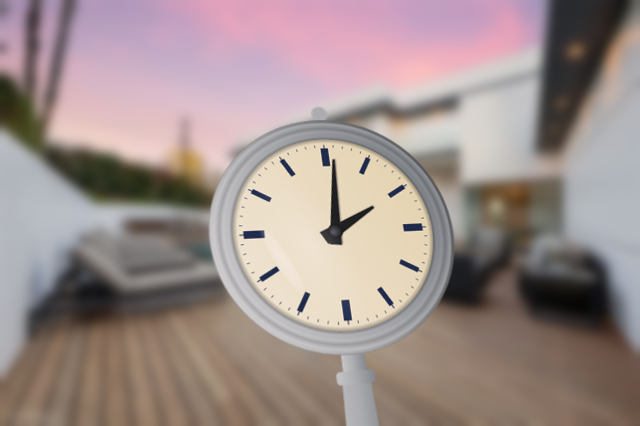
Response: **2:01**
